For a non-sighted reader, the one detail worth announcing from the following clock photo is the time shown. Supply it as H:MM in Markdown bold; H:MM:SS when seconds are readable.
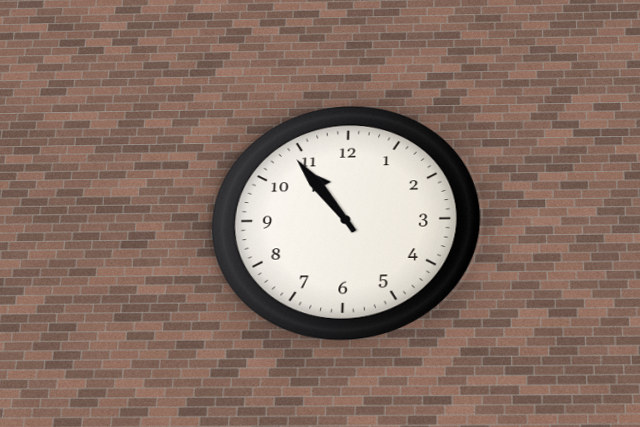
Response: **10:54**
